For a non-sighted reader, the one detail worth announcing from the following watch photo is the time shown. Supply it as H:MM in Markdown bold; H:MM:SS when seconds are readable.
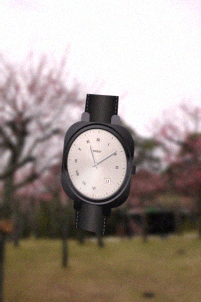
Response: **11:09**
